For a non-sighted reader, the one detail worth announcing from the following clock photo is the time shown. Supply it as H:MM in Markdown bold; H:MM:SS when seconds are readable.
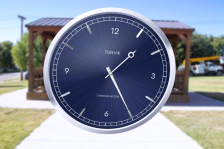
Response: **1:25**
